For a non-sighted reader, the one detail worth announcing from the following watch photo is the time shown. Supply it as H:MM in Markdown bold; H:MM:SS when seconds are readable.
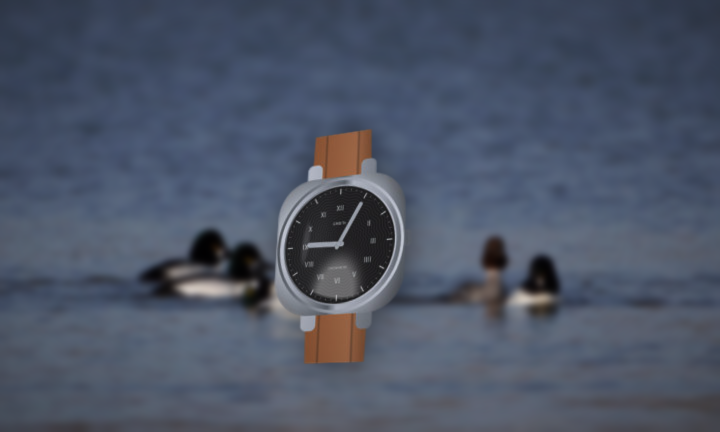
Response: **9:05**
